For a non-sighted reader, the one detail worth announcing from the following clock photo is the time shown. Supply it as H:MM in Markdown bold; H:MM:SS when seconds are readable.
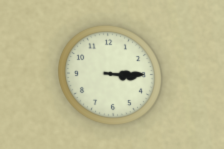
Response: **3:15**
